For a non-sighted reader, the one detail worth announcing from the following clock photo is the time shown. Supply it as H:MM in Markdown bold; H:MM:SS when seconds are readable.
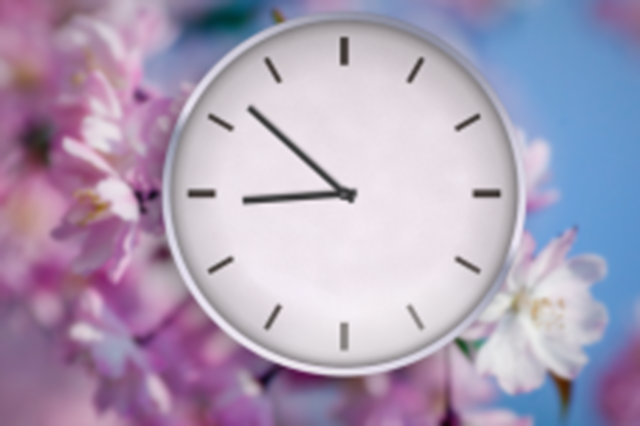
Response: **8:52**
